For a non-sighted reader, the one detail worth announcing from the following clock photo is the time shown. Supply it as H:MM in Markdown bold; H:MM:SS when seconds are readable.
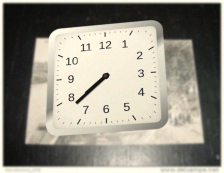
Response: **7:38**
